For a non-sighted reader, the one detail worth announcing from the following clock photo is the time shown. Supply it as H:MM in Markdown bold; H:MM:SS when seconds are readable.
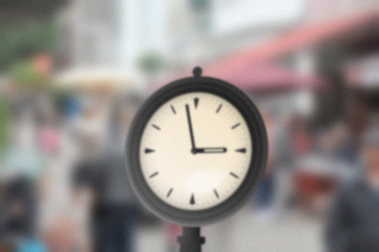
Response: **2:58**
